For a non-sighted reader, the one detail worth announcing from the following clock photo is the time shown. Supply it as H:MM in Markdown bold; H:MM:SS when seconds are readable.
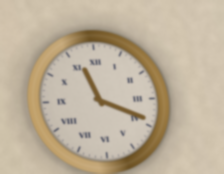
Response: **11:19**
